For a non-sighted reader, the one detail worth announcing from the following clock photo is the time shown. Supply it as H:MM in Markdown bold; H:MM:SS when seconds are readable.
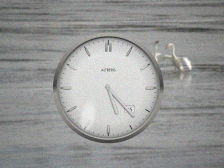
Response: **5:23**
